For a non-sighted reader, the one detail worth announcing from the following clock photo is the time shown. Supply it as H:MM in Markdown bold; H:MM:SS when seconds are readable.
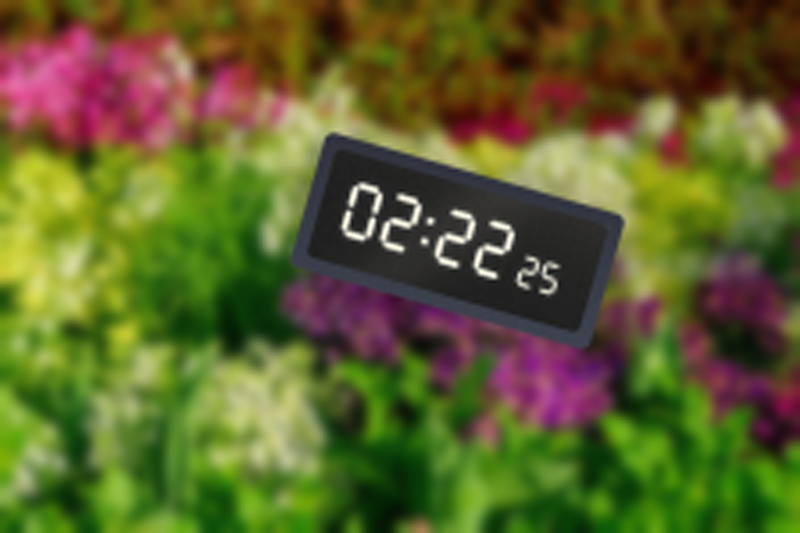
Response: **2:22:25**
